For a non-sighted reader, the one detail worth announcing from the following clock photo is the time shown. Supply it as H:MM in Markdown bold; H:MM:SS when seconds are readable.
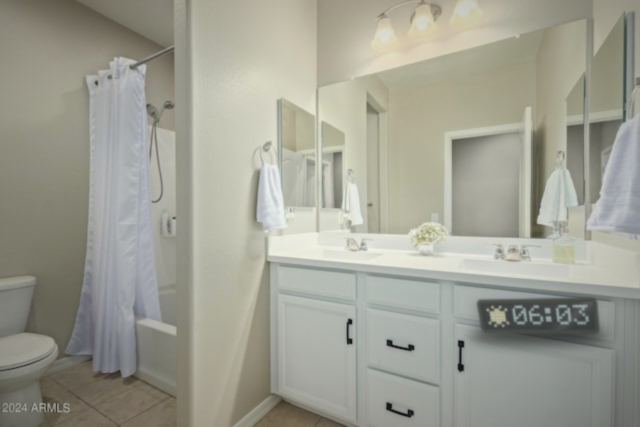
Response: **6:03**
